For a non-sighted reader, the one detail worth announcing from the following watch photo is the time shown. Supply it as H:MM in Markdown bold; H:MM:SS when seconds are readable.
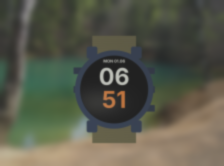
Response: **6:51**
